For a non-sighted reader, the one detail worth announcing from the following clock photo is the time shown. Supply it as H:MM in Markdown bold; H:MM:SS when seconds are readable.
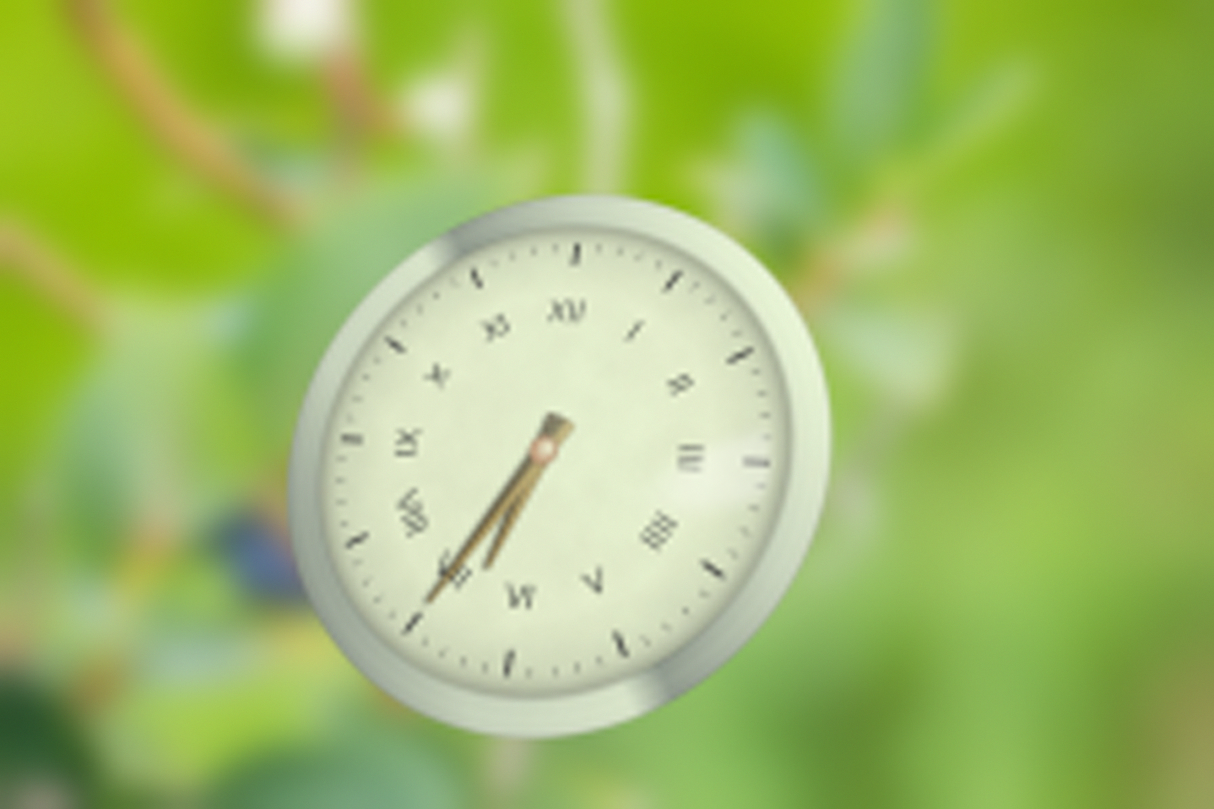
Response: **6:35**
